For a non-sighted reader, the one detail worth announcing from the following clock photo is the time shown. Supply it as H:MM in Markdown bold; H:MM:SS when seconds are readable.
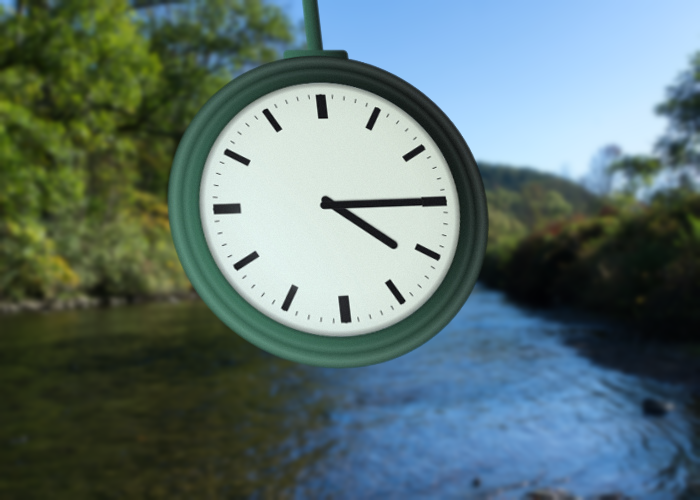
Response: **4:15**
